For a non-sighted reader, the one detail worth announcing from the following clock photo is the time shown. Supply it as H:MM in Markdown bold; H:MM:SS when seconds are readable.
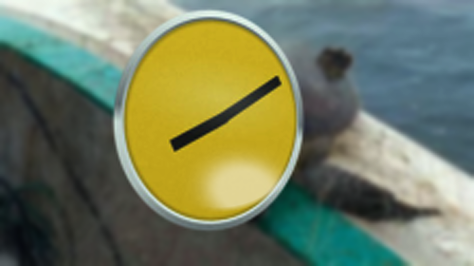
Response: **8:10**
